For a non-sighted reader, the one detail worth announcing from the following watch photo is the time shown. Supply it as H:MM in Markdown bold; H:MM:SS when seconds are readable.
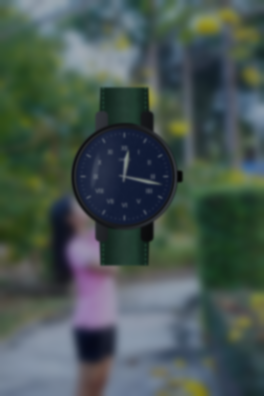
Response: **12:17**
